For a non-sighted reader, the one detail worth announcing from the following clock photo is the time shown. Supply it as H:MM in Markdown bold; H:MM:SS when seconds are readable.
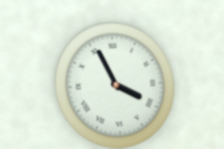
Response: **3:56**
